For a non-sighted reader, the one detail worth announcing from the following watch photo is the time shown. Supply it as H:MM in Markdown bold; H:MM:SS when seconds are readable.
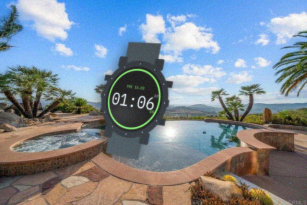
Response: **1:06**
